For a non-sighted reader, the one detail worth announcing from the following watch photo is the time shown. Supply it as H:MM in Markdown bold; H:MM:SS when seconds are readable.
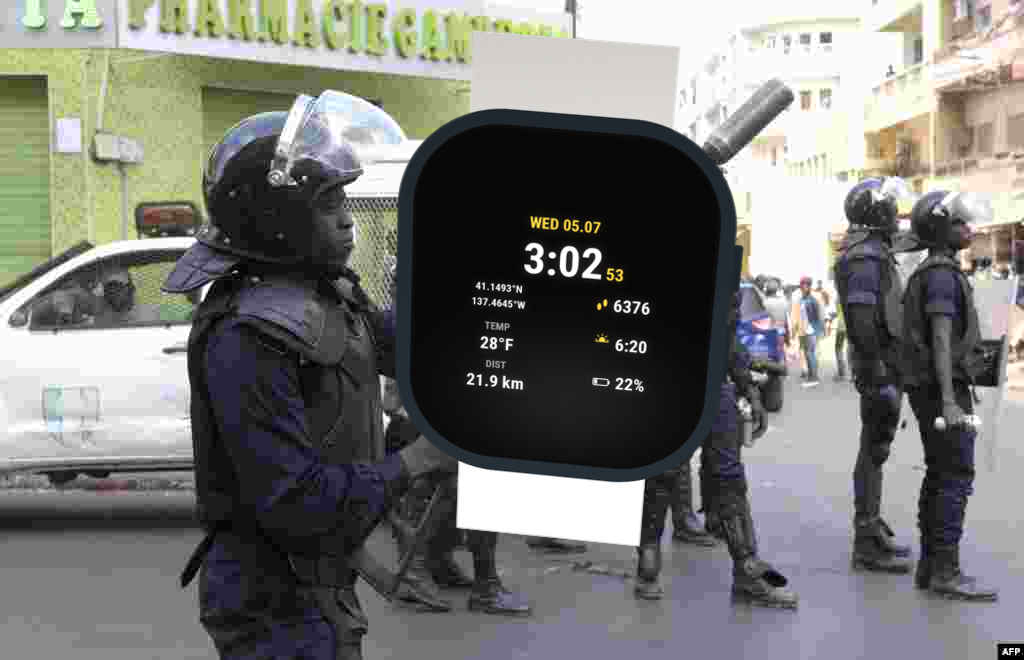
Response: **3:02:53**
